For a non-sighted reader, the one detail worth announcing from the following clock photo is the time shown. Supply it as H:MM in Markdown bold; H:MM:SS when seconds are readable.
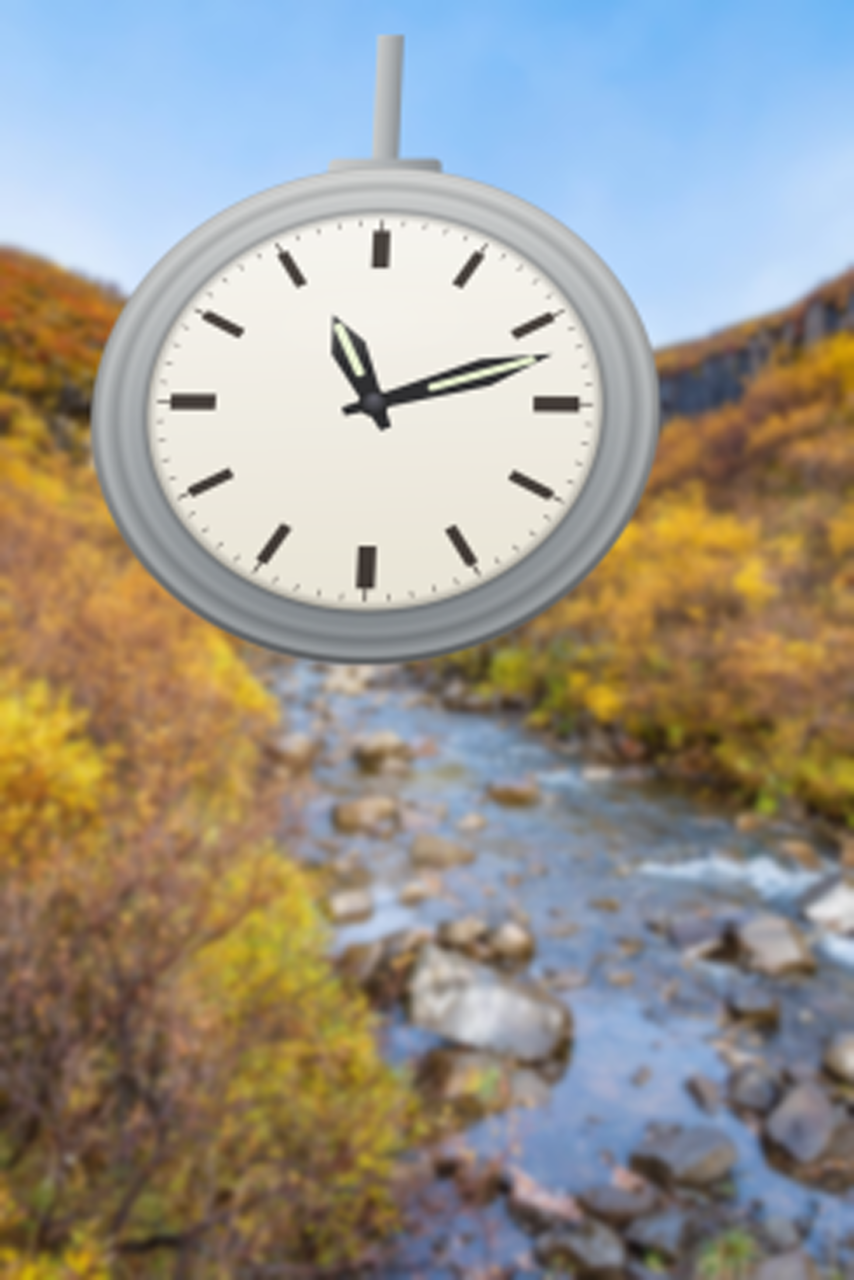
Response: **11:12**
